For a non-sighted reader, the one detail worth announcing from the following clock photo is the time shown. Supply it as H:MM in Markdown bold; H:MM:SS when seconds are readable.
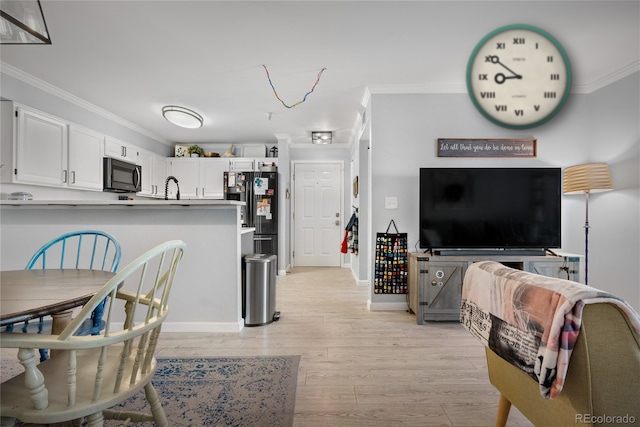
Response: **8:51**
